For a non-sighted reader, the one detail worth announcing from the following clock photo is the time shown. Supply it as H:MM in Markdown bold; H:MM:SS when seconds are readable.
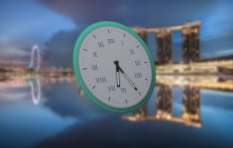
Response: **6:25**
